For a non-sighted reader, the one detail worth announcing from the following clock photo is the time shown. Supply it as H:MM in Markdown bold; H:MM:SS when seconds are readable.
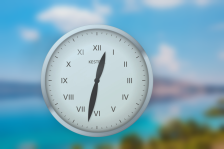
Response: **12:32**
